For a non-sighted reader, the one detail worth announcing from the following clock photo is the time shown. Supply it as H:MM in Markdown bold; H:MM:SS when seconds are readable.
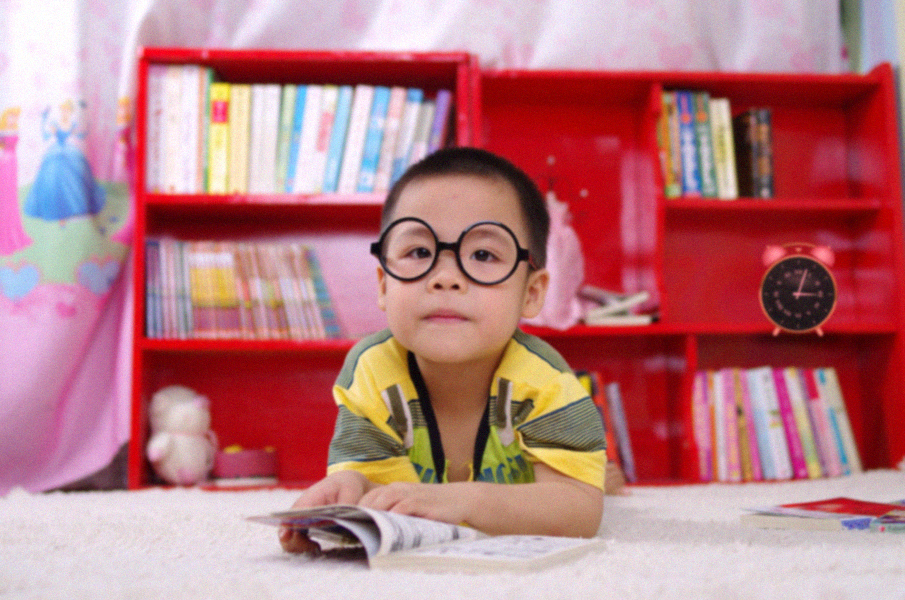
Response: **3:03**
